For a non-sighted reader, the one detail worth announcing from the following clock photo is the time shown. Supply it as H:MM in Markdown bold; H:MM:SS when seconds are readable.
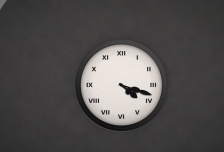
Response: **4:18**
